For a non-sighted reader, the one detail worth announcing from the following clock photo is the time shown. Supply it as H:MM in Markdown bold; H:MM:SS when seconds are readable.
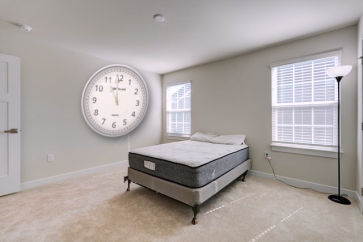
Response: **10:59**
